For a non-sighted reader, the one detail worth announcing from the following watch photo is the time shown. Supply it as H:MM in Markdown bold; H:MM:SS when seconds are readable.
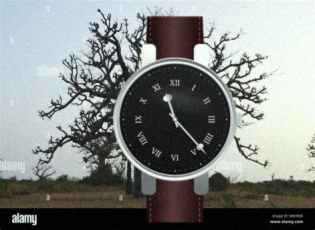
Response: **11:23**
